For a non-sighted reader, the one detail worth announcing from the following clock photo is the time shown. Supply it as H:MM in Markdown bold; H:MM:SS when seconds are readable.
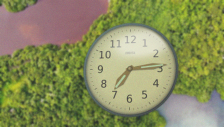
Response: **7:14**
